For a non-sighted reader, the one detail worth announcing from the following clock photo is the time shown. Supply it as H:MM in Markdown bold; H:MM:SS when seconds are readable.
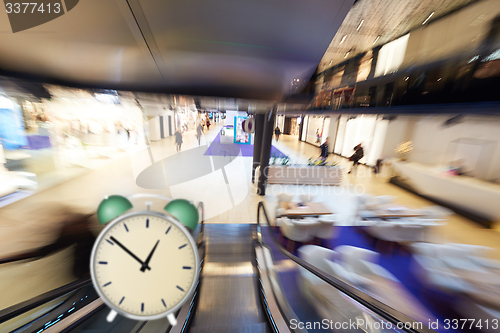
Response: **12:51**
